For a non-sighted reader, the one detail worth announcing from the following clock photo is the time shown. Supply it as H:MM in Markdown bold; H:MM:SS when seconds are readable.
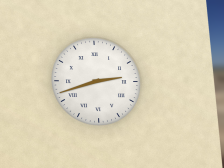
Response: **2:42**
